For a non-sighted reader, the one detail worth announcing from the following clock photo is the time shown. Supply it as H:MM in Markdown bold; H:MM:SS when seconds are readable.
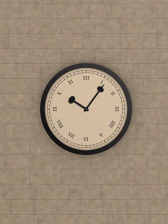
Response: **10:06**
